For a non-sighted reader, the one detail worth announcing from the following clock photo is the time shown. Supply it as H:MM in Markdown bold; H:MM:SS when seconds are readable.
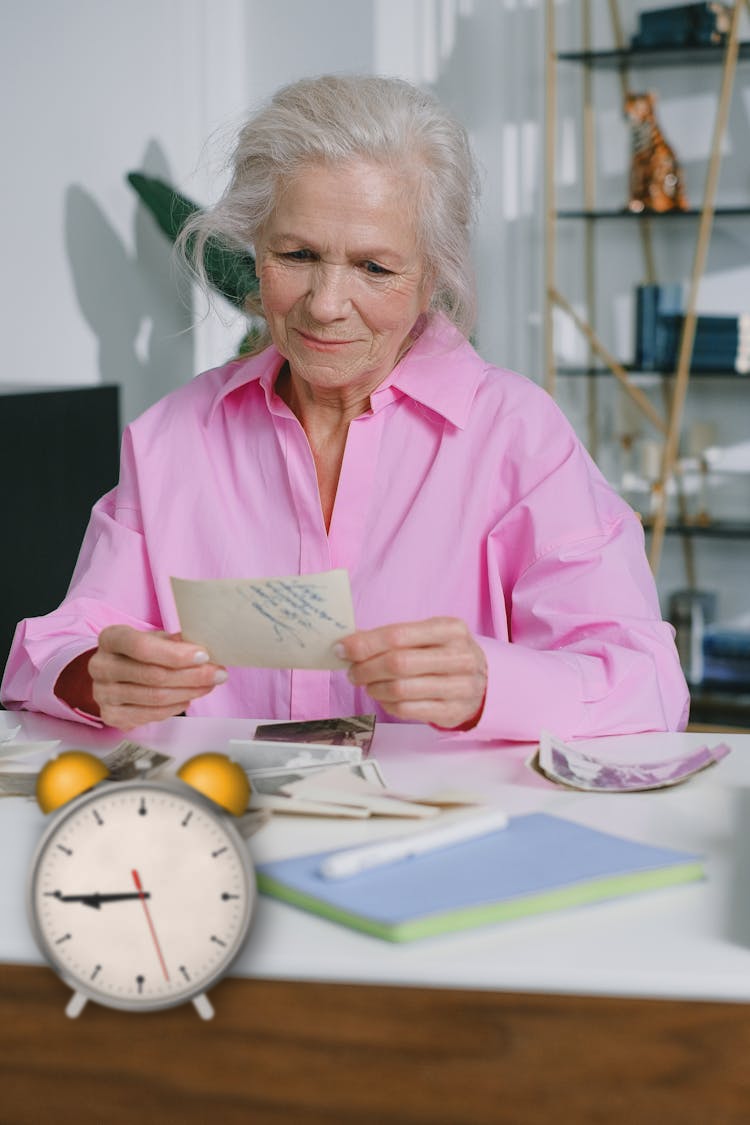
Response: **8:44:27**
